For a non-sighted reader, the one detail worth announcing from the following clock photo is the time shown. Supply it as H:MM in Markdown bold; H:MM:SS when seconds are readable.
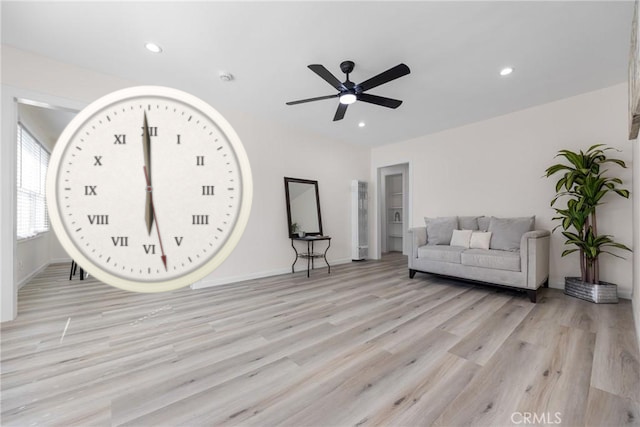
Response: **5:59:28**
